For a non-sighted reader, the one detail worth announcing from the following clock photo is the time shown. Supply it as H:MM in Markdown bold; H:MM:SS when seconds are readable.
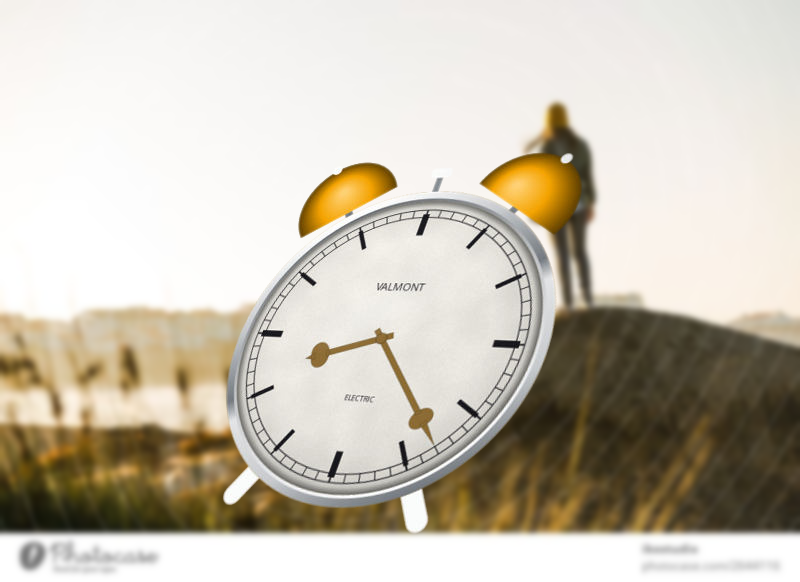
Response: **8:23**
